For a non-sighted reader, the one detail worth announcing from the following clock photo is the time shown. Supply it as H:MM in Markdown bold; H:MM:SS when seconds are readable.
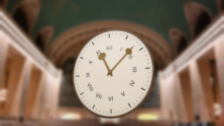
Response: **11:08**
